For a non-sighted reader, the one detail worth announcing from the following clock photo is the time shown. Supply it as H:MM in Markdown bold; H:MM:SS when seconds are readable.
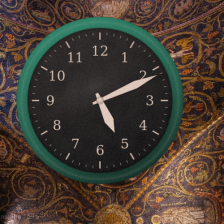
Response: **5:11**
